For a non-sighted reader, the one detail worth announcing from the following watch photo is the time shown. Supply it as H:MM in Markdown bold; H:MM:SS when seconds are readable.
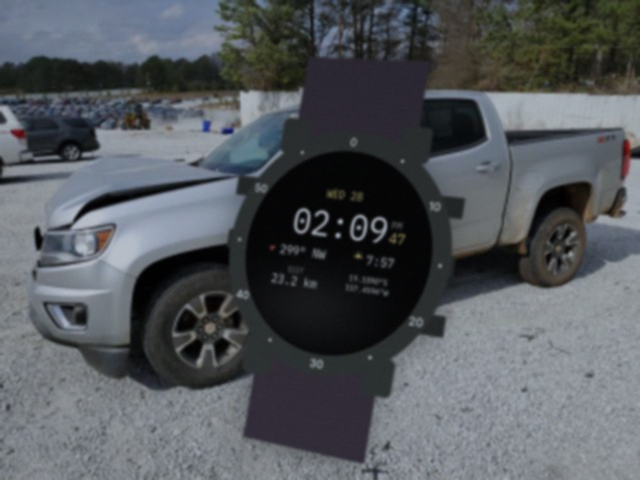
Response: **2:09**
